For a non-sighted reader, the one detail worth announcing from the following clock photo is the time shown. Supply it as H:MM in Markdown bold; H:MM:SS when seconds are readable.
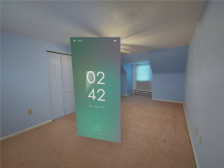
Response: **2:42**
